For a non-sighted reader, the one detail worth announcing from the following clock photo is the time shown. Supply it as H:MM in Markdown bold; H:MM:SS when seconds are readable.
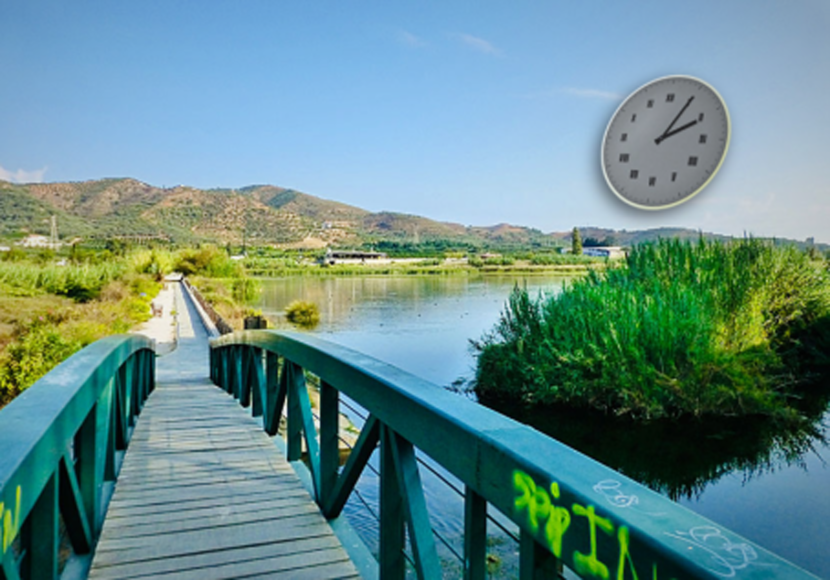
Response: **2:05**
